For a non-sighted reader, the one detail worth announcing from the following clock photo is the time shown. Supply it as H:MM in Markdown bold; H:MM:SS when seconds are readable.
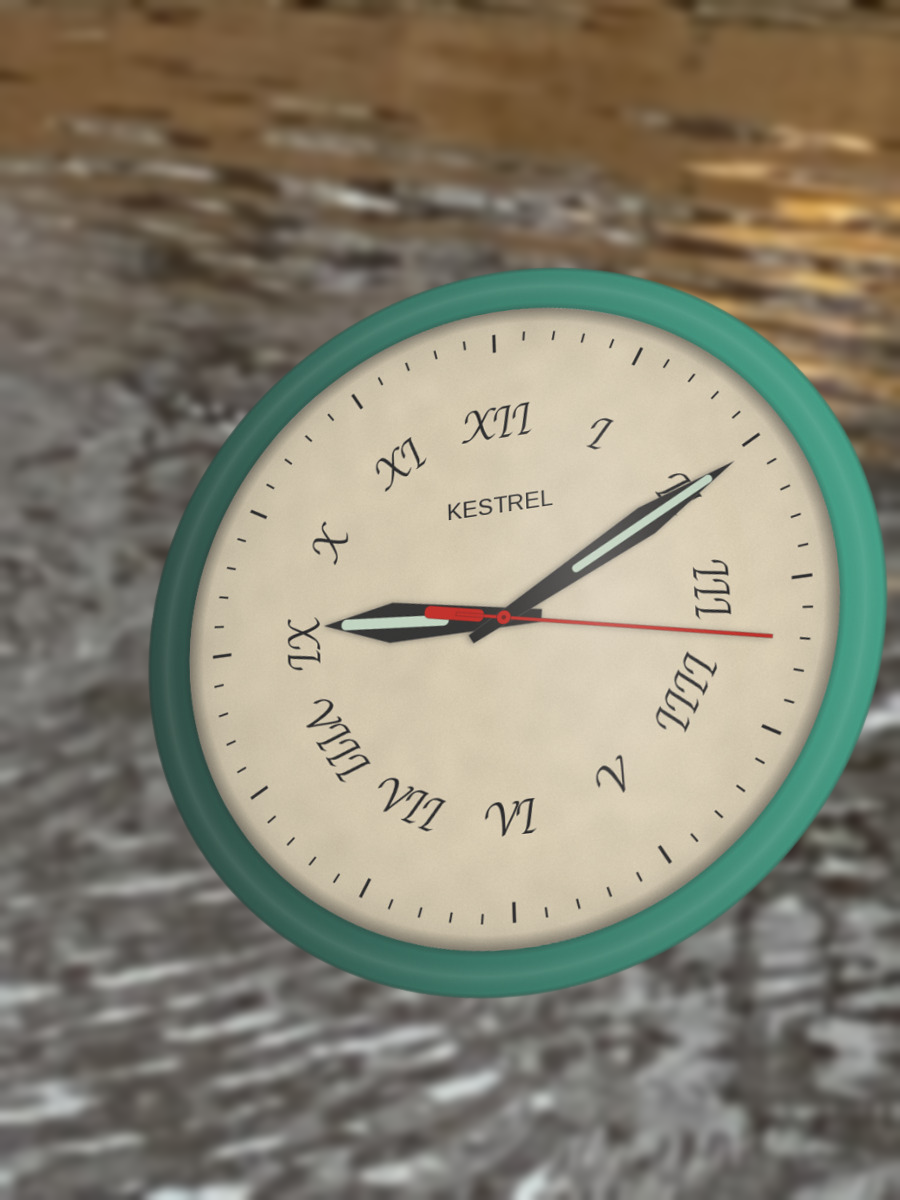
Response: **9:10:17**
